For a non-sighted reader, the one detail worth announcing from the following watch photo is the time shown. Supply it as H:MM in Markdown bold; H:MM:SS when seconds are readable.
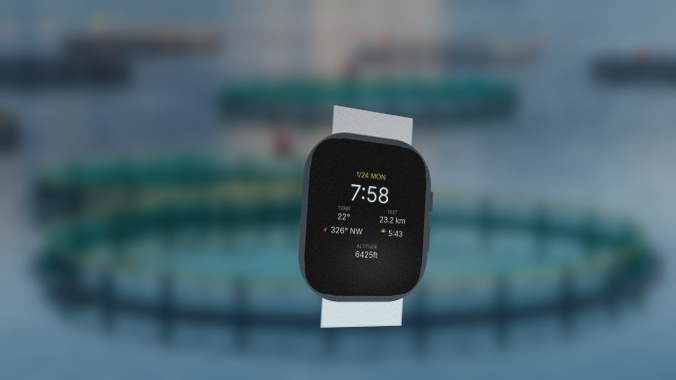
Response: **7:58**
